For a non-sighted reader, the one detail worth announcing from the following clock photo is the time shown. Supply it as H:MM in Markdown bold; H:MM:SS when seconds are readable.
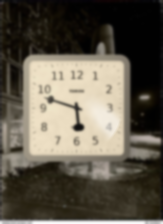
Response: **5:48**
